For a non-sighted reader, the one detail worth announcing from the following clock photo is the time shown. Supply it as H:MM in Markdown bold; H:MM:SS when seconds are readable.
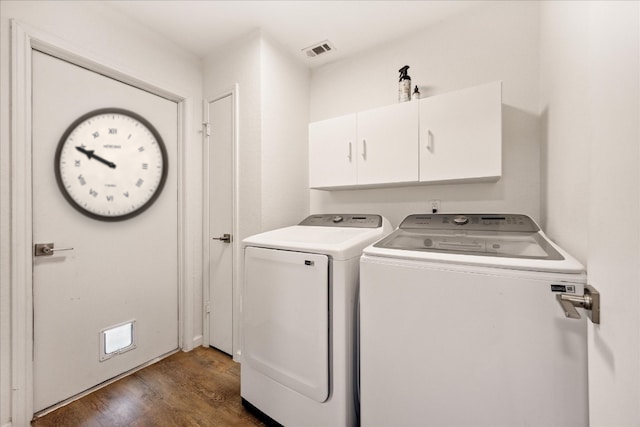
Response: **9:49**
